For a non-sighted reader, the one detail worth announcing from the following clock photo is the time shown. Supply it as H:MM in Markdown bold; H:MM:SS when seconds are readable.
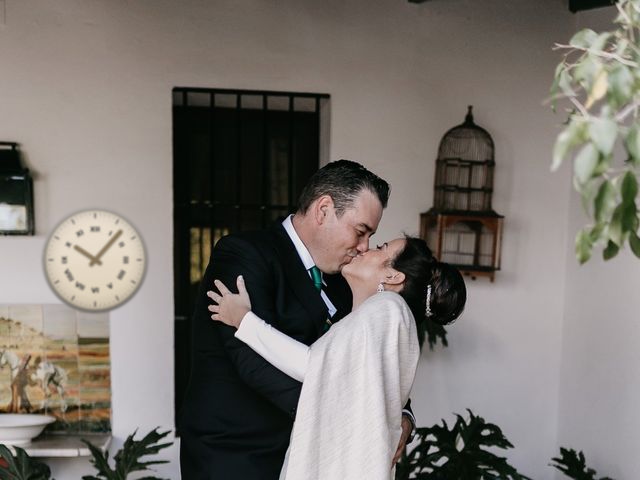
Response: **10:07**
